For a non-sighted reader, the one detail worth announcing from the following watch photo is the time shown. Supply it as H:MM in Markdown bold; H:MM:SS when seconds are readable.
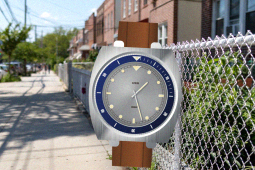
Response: **1:27**
